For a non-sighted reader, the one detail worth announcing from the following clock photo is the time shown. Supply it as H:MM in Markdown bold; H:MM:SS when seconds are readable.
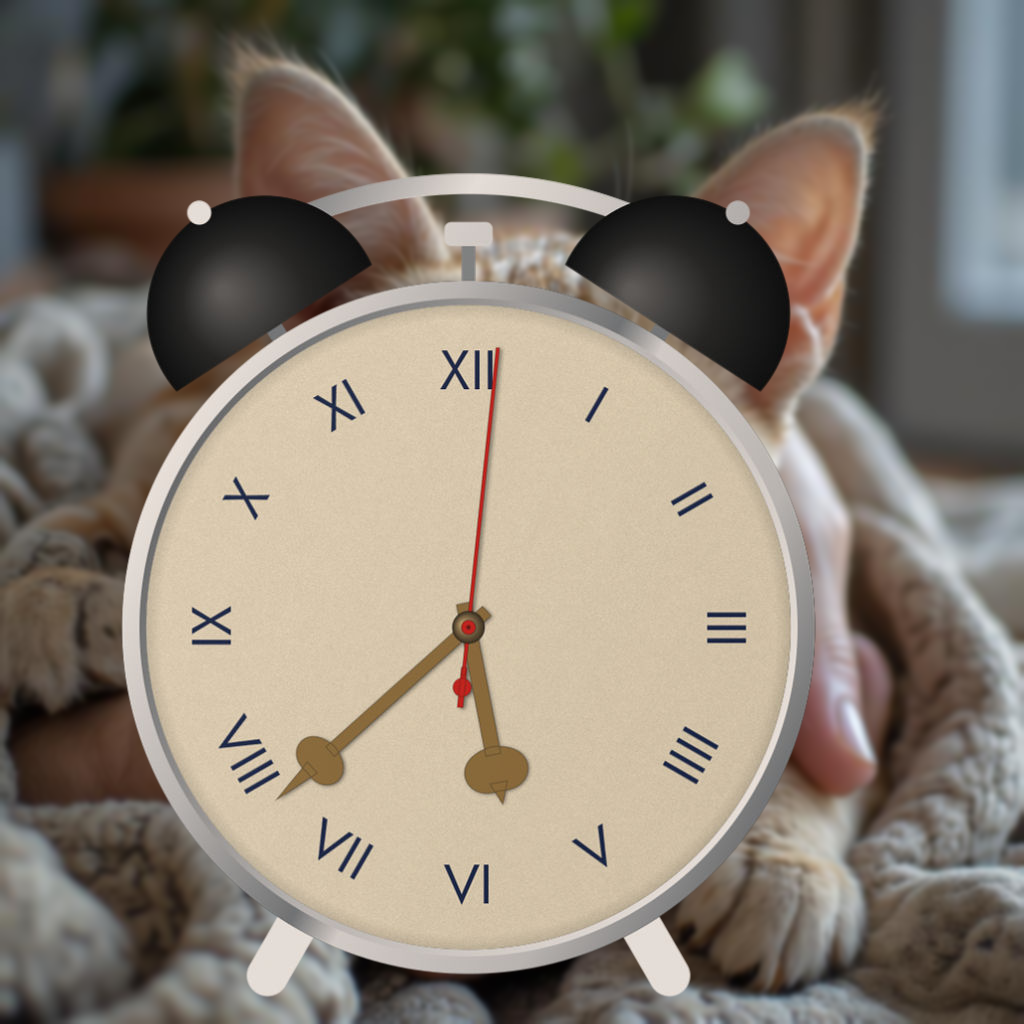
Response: **5:38:01**
